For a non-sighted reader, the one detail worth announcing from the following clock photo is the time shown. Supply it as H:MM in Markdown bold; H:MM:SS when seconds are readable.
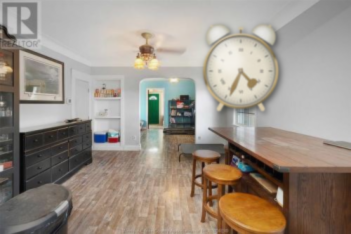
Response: **4:34**
